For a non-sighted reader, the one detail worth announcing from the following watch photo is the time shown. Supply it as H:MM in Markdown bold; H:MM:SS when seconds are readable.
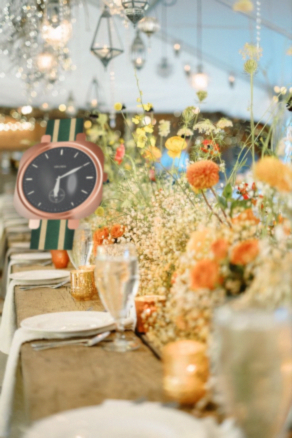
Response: **6:10**
